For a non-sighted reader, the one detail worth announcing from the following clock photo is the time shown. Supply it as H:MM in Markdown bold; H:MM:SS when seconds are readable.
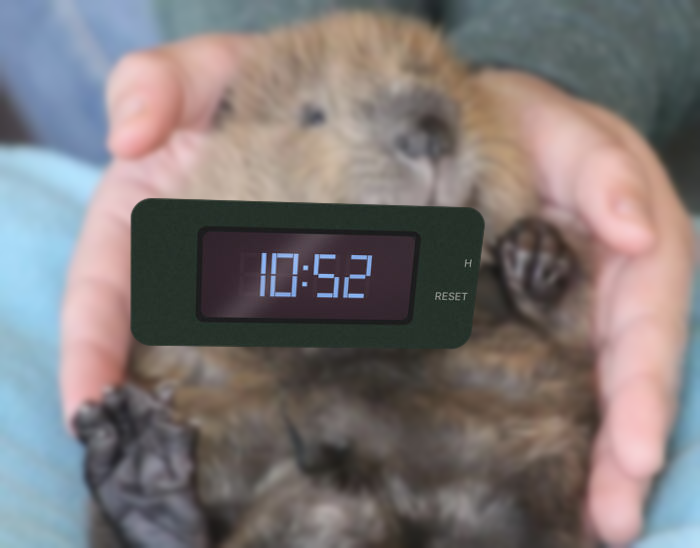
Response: **10:52**
